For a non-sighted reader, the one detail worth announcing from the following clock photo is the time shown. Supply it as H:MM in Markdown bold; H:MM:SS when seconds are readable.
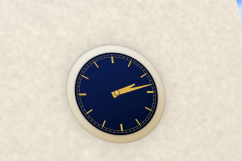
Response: **2:13**
